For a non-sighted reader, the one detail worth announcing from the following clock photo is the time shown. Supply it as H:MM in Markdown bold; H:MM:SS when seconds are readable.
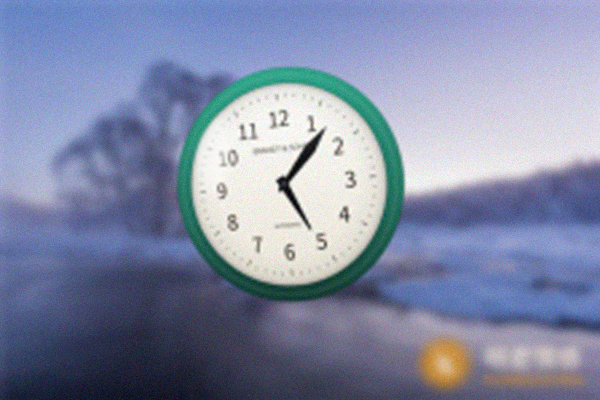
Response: **5:07**
